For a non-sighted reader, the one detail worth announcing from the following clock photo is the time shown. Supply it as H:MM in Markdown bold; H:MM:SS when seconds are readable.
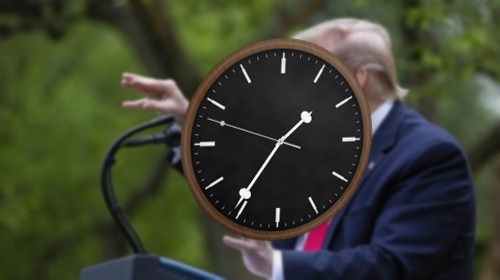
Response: **1:35:48**
